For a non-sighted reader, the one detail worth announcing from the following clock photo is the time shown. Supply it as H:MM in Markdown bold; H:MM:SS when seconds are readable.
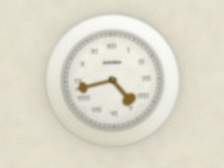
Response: **4:43**
